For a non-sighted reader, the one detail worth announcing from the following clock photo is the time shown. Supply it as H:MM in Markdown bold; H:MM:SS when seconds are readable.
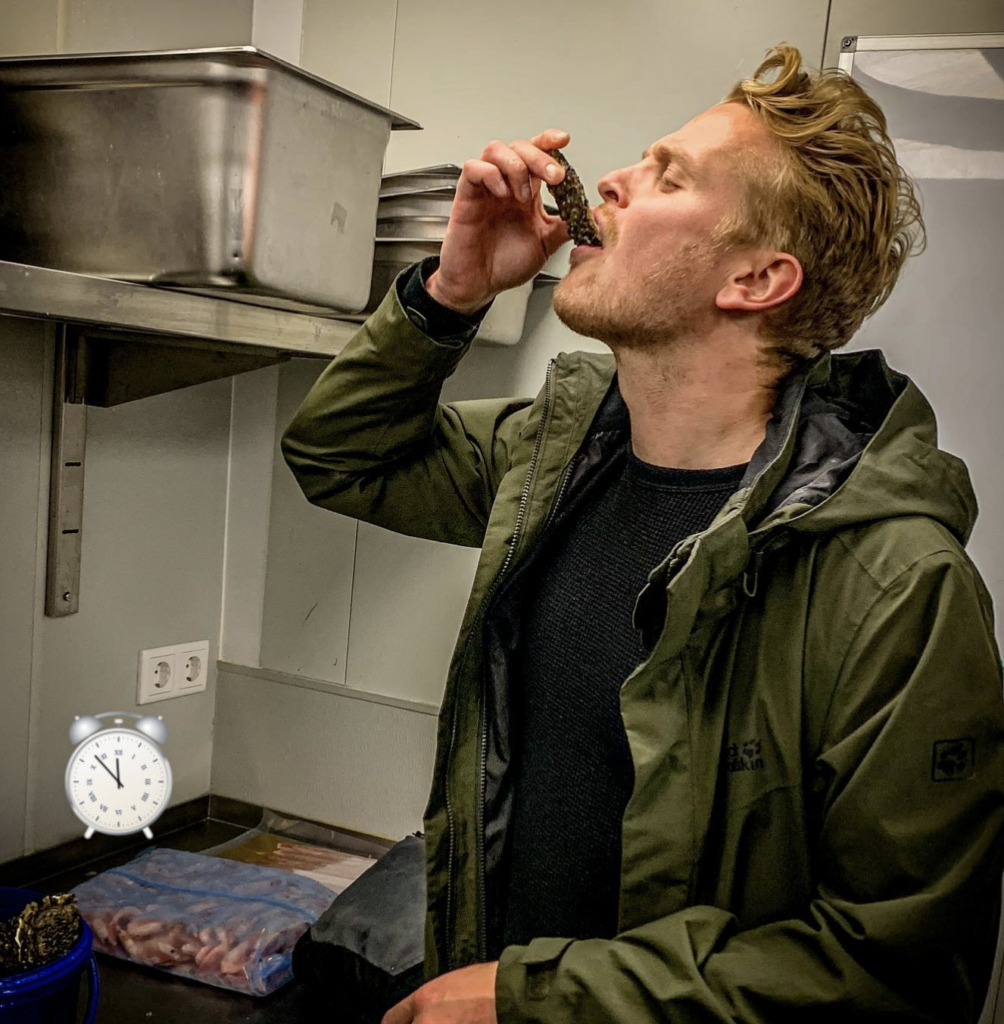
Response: **11:53**
